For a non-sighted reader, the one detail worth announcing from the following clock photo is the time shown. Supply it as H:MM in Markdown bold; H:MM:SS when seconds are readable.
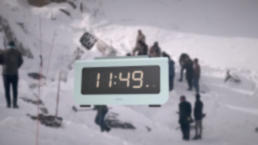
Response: **11:49**
